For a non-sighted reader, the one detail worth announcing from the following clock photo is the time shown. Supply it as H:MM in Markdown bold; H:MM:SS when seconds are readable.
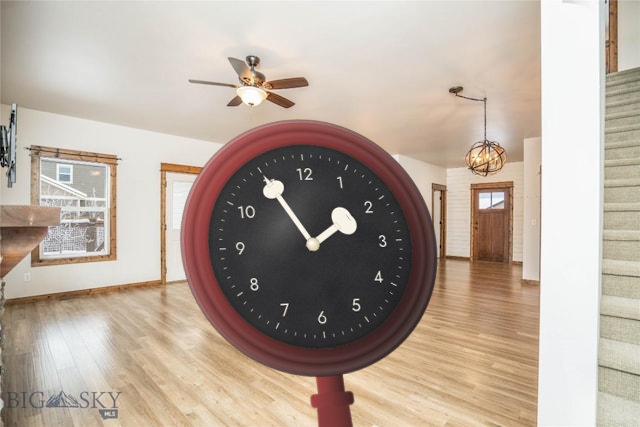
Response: **1:55**
